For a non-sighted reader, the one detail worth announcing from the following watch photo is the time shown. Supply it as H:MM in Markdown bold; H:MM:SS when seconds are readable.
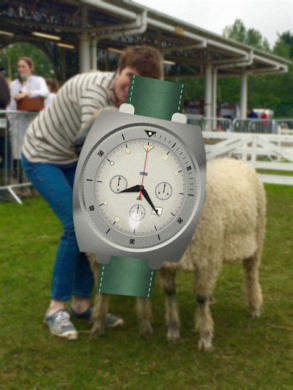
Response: **8:23**
